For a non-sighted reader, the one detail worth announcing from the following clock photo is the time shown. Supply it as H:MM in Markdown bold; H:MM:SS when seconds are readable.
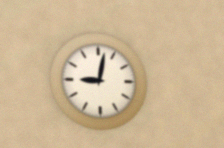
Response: **9:02**
